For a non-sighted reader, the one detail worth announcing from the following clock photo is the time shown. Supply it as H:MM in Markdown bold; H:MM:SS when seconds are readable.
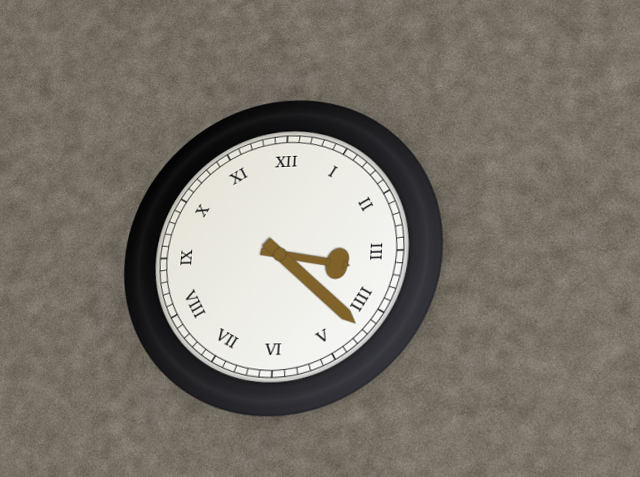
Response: **3:22**
